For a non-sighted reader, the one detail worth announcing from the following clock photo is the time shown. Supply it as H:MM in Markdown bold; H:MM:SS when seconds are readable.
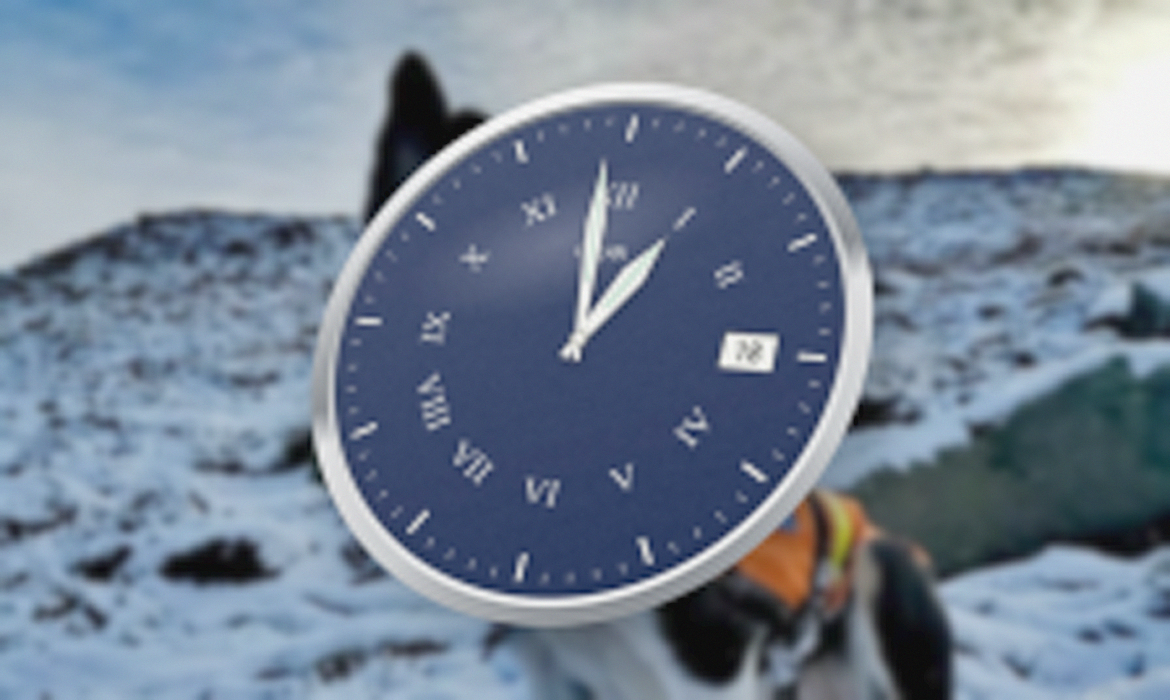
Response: **12:59**
